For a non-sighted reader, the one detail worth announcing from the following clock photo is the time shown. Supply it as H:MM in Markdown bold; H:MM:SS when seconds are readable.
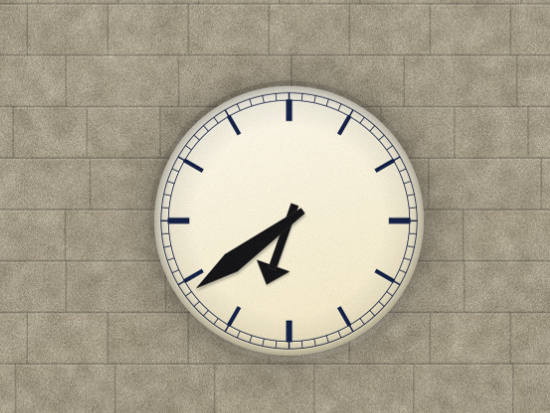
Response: **6:39**
